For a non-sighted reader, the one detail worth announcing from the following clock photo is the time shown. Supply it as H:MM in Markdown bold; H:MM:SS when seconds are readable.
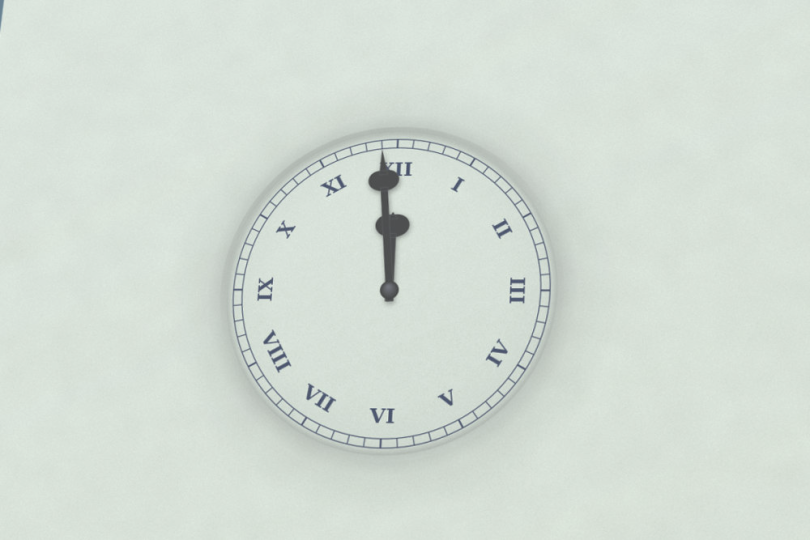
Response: **11:59**
